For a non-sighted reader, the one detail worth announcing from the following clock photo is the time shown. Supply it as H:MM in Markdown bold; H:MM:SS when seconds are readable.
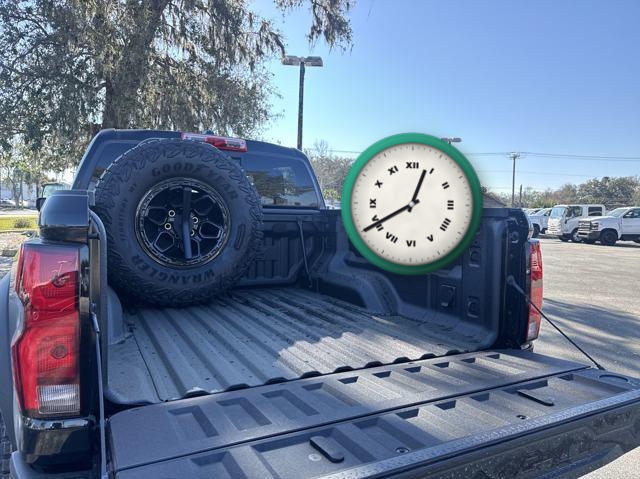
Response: **12:40**
